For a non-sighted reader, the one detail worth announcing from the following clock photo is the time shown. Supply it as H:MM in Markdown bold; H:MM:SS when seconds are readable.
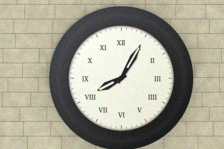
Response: **8:05**
